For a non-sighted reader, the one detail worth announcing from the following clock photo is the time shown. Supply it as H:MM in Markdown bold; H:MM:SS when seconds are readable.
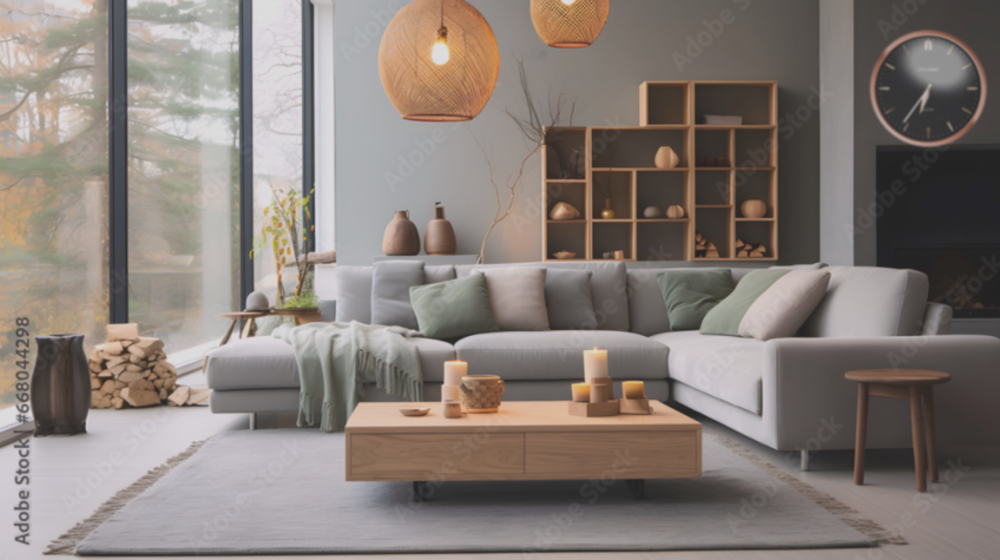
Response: **6:36**
